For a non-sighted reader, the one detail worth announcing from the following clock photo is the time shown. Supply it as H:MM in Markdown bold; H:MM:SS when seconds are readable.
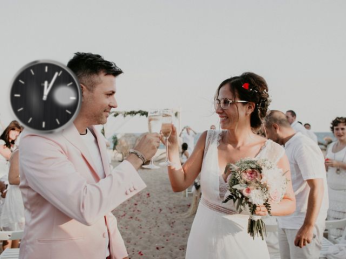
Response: **12:04**
